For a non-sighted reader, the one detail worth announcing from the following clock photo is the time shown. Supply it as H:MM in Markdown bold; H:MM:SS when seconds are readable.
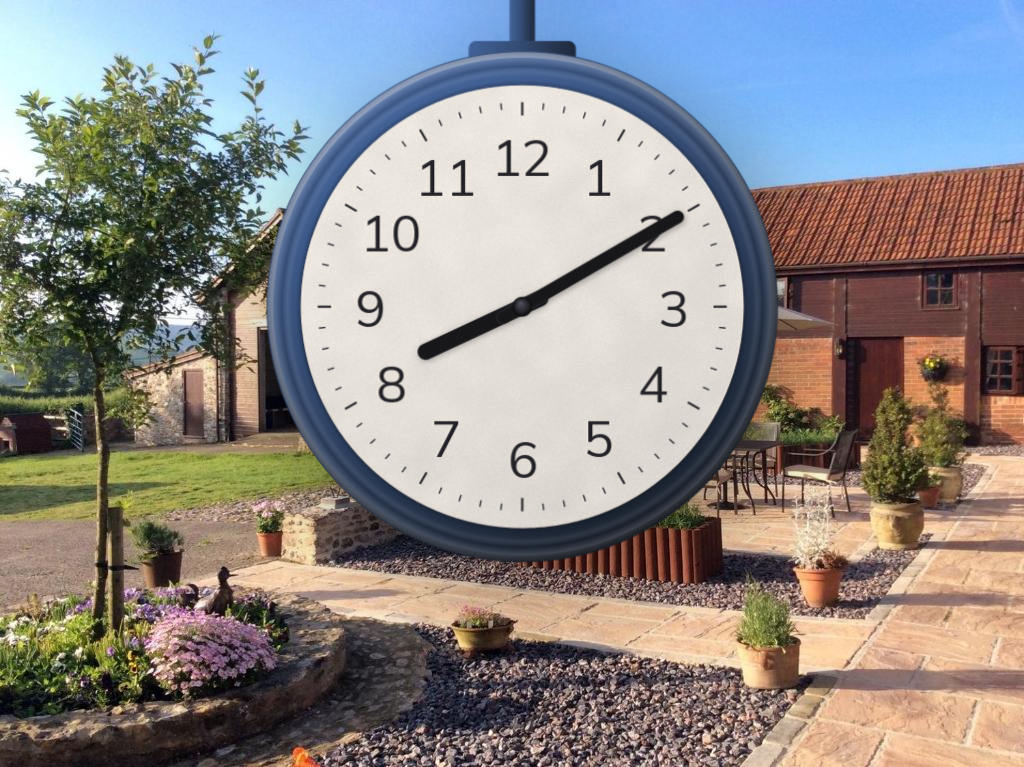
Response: **8:10**
